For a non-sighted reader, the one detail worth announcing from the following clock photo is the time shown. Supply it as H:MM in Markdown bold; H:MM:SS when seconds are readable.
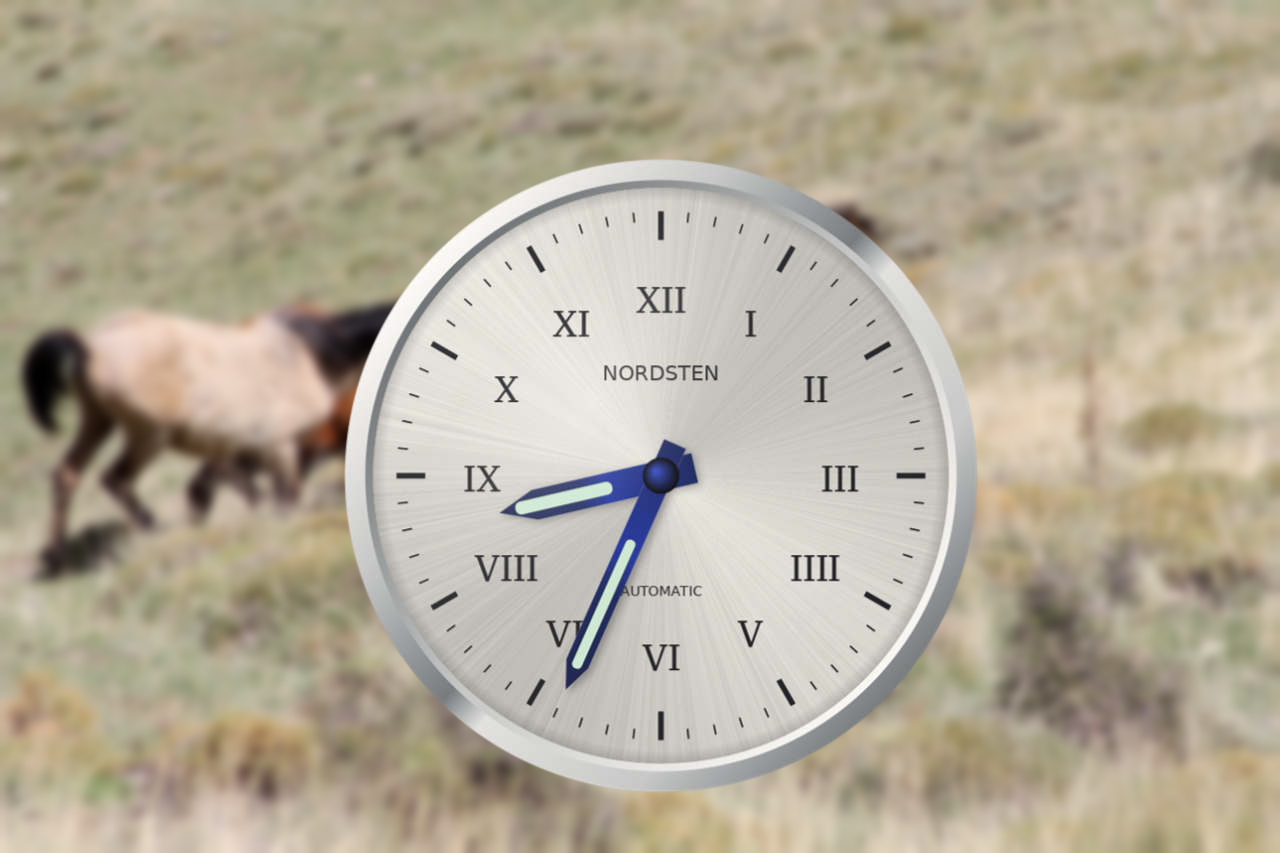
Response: **8:34**
